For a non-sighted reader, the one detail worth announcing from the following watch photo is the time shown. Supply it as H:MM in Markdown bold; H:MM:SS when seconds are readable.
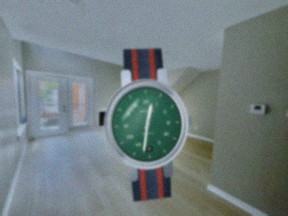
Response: **12:32**
